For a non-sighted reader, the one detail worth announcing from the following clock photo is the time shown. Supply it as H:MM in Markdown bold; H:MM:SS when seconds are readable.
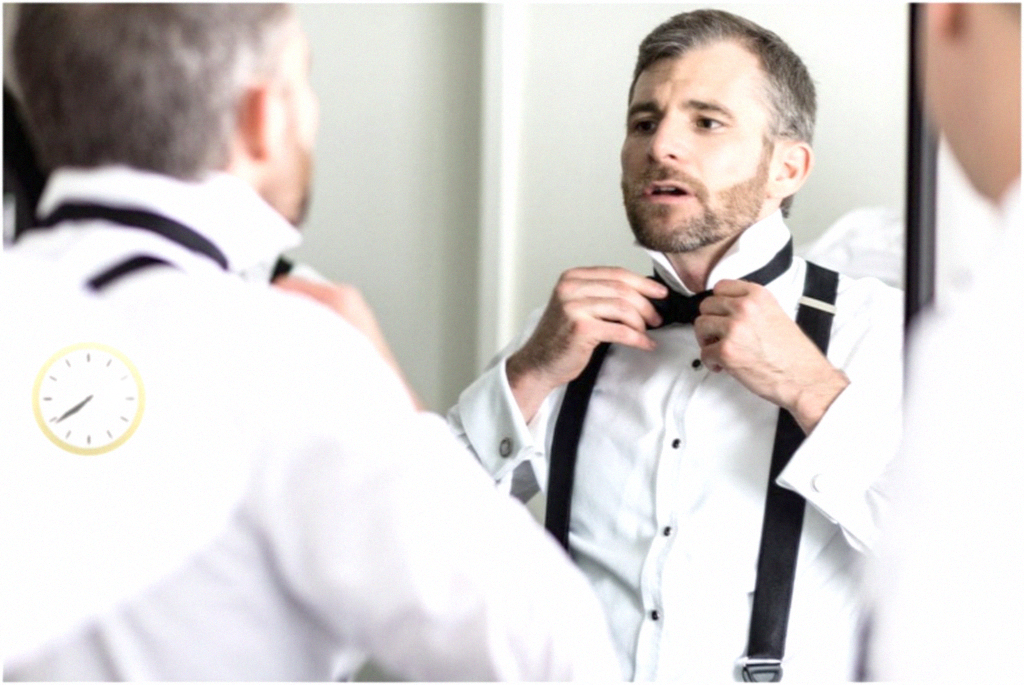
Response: **7:39**
